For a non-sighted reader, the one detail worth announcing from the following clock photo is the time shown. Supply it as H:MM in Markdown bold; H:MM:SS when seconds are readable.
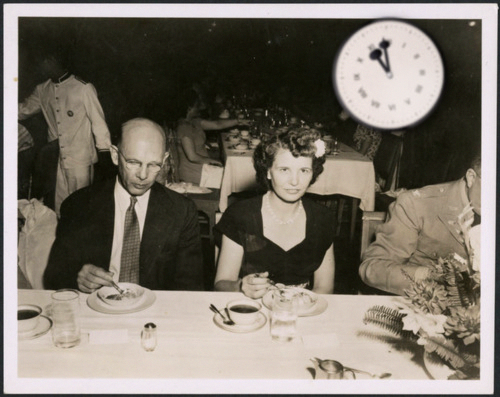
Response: **10:59**
